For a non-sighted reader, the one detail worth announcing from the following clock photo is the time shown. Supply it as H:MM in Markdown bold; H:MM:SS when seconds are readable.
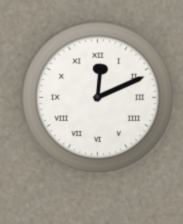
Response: **12:11**
